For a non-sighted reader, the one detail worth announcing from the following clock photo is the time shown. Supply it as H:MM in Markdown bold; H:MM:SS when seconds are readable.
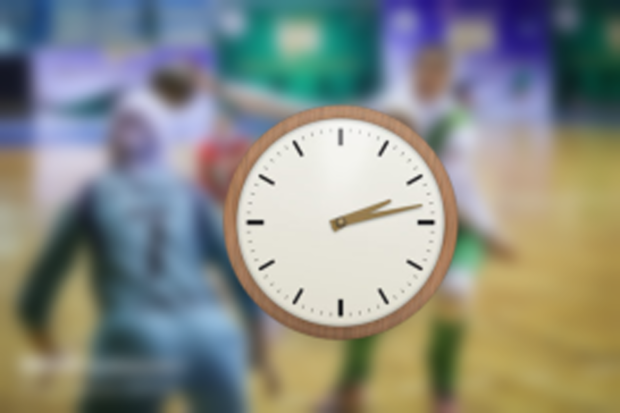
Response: **2:13**
